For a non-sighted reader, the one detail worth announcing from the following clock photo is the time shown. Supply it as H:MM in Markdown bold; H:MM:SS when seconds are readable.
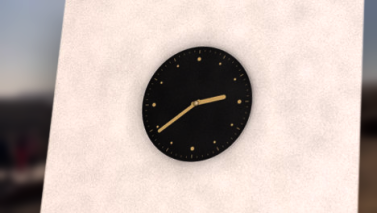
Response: **2:39**
